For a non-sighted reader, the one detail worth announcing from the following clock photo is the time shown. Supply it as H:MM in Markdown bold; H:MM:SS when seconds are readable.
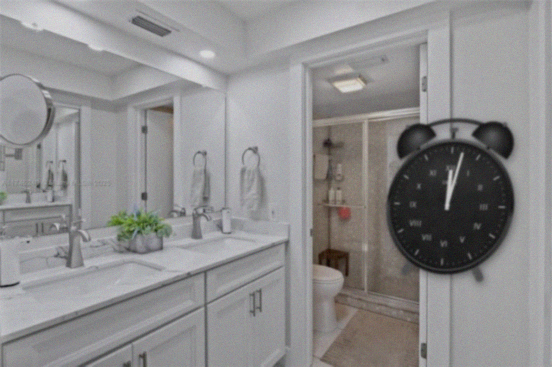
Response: **12:02**
